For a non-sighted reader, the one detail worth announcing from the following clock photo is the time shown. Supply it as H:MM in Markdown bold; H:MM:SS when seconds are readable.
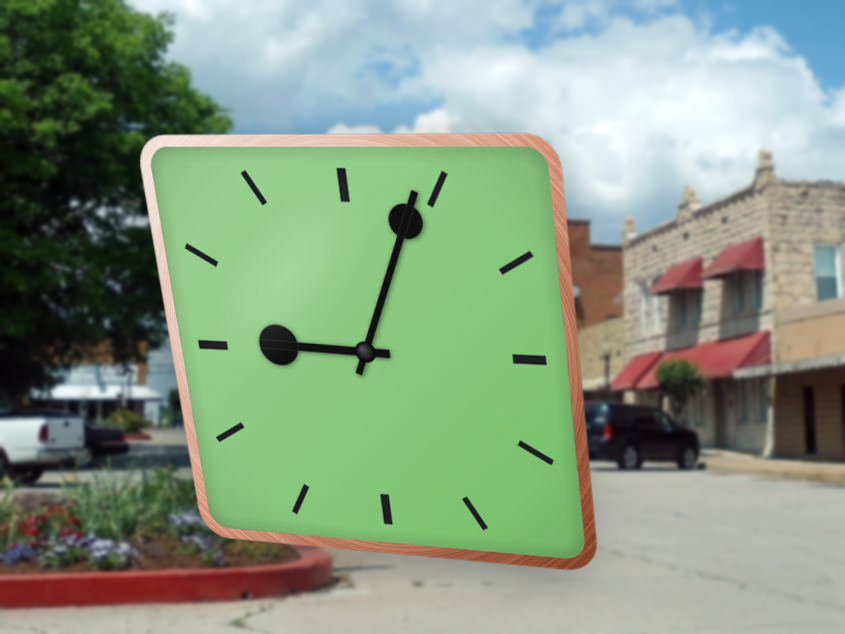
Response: **9:04**
